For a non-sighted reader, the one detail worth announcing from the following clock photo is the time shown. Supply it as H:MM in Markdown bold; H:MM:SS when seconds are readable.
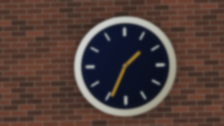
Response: **1:34**
